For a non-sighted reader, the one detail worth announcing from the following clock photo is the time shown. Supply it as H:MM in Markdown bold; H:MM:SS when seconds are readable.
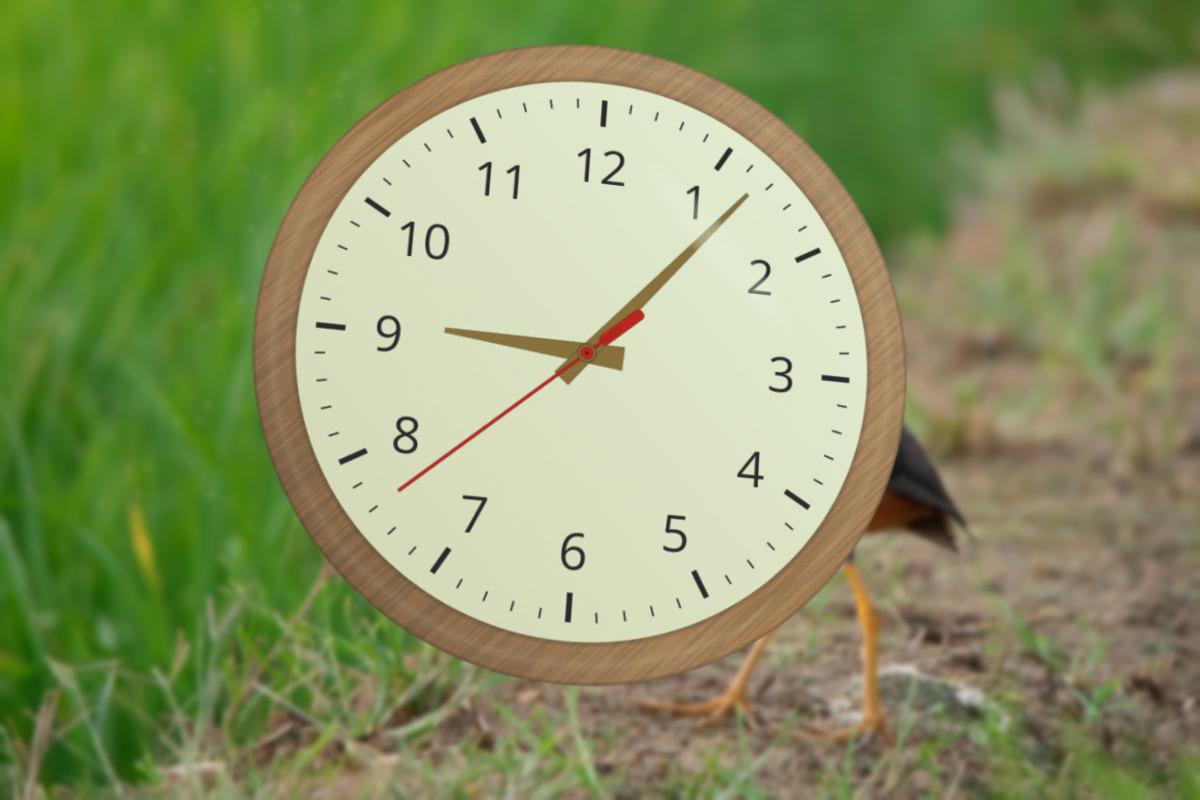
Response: **9:06:38**
